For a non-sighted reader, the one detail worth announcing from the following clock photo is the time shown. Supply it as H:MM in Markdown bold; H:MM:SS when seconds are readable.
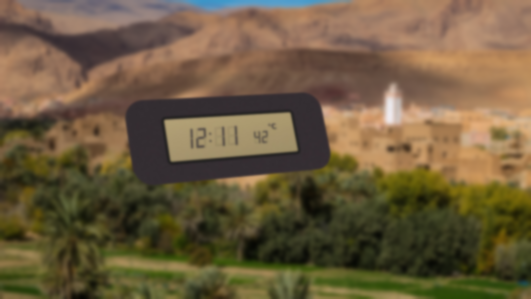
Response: **12:11**
